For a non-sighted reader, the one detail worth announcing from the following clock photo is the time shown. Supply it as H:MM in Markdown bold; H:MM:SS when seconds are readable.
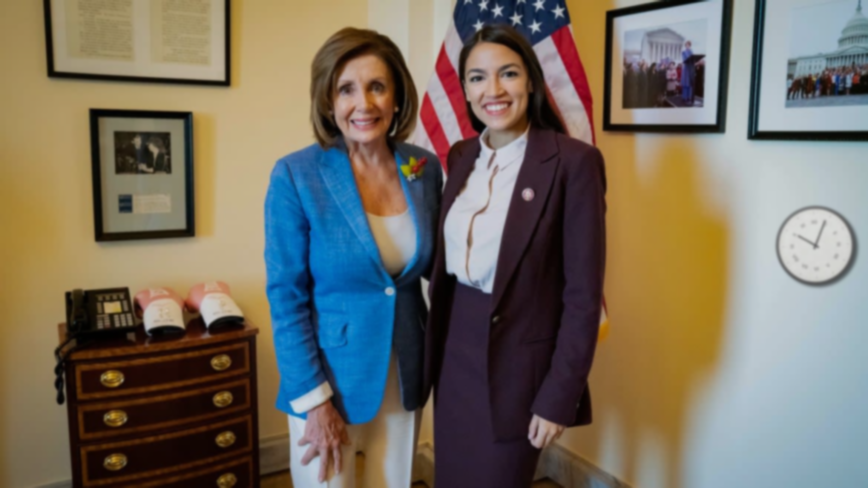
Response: **10:04**
